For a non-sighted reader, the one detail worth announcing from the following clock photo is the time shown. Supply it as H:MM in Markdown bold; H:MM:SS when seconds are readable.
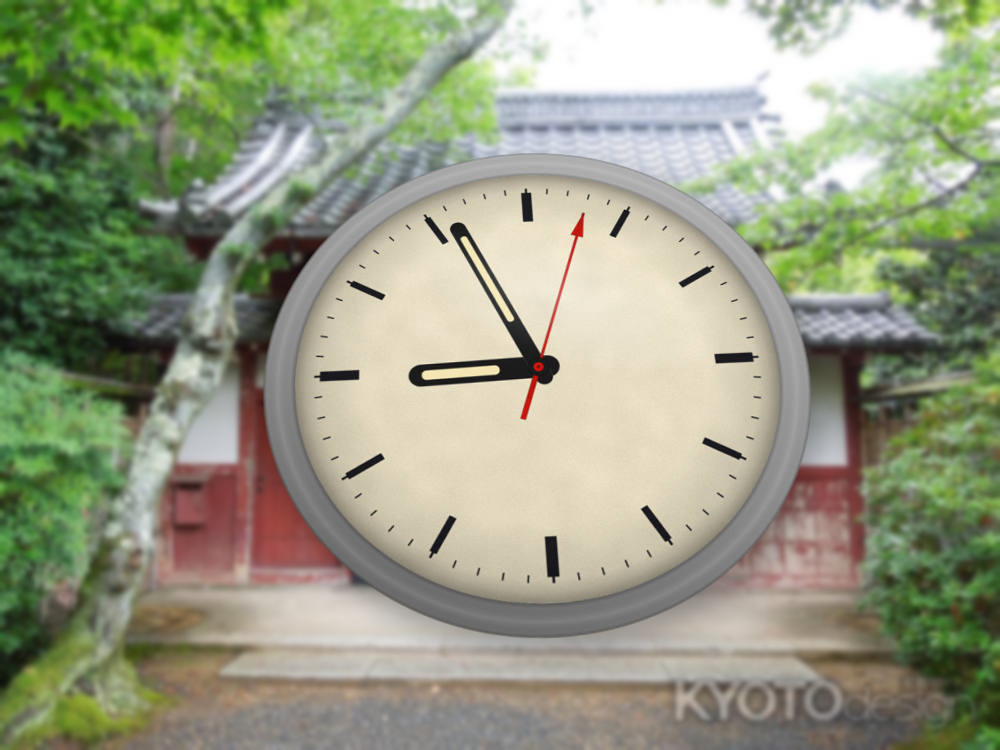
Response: **8:56:03**
